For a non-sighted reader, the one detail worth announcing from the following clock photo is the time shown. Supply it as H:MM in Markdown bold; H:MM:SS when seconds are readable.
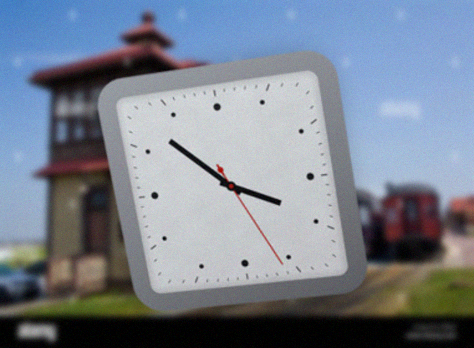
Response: **3:52:26**
